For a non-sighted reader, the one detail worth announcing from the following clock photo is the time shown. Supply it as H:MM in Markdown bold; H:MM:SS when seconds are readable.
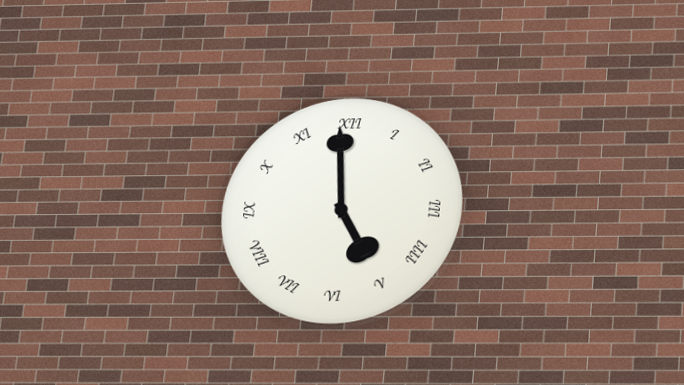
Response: **4:59**
